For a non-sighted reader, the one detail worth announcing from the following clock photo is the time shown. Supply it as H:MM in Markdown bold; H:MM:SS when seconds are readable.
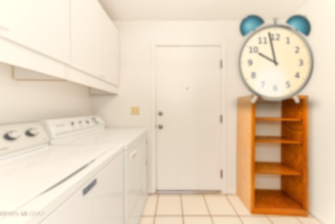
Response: **9:58**
